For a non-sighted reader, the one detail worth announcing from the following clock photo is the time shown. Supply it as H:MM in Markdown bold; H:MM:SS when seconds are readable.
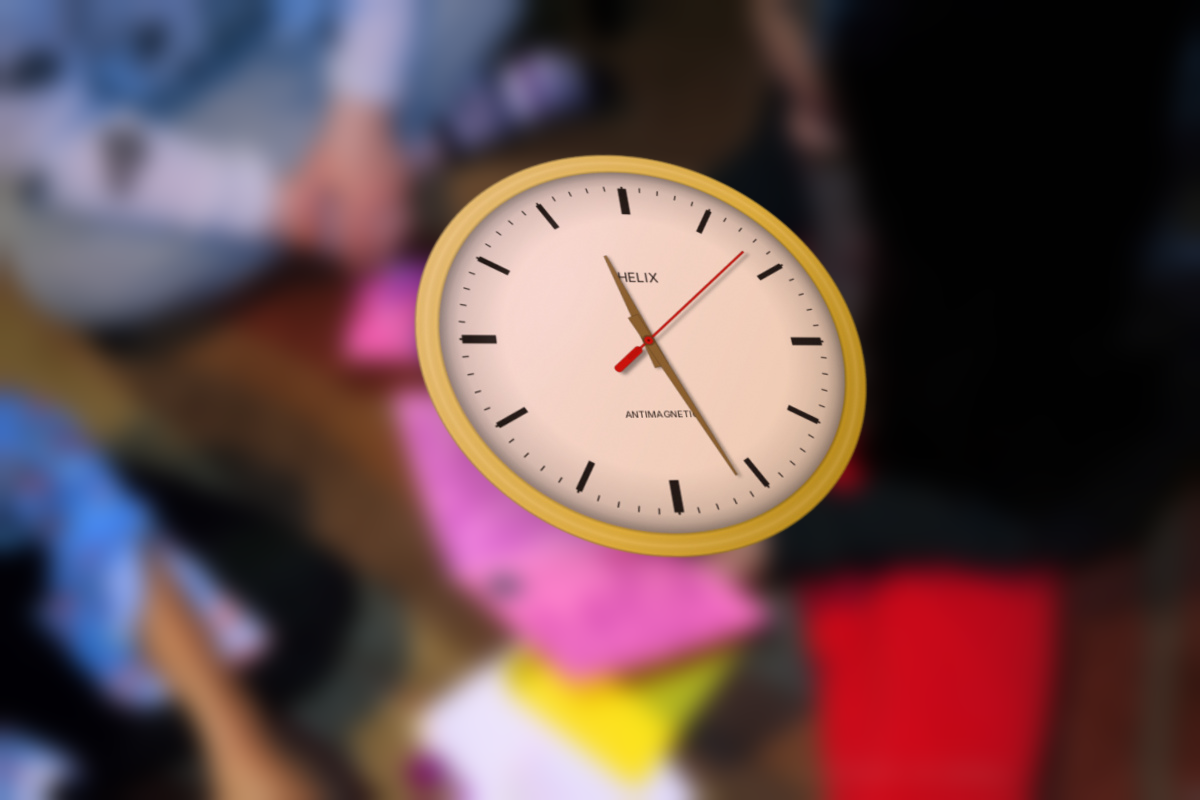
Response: **11:26:08**
